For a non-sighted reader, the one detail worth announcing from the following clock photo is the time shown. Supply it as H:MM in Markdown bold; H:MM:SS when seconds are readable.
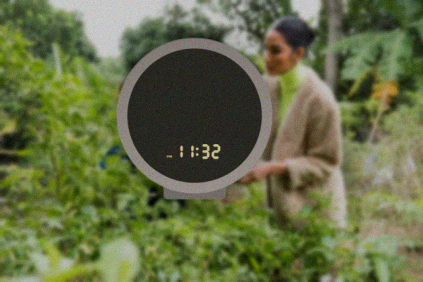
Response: **11:32**
